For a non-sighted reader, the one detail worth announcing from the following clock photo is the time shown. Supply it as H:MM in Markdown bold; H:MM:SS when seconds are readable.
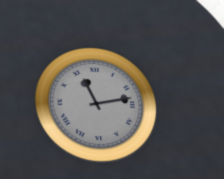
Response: **11:13**
